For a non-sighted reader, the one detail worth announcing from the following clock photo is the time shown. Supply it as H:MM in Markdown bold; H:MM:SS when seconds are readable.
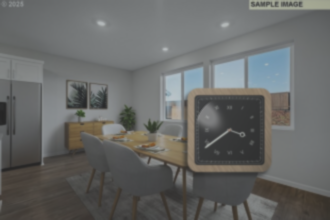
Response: **3:39**
